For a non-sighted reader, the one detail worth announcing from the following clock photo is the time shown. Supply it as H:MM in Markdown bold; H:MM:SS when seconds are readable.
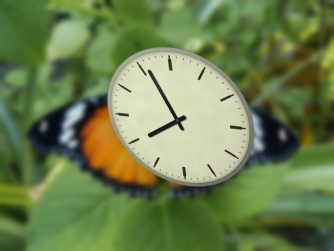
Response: **7:56**
